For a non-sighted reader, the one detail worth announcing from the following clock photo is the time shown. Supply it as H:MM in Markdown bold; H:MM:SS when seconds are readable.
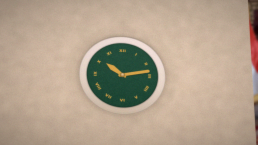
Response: **10:13**
